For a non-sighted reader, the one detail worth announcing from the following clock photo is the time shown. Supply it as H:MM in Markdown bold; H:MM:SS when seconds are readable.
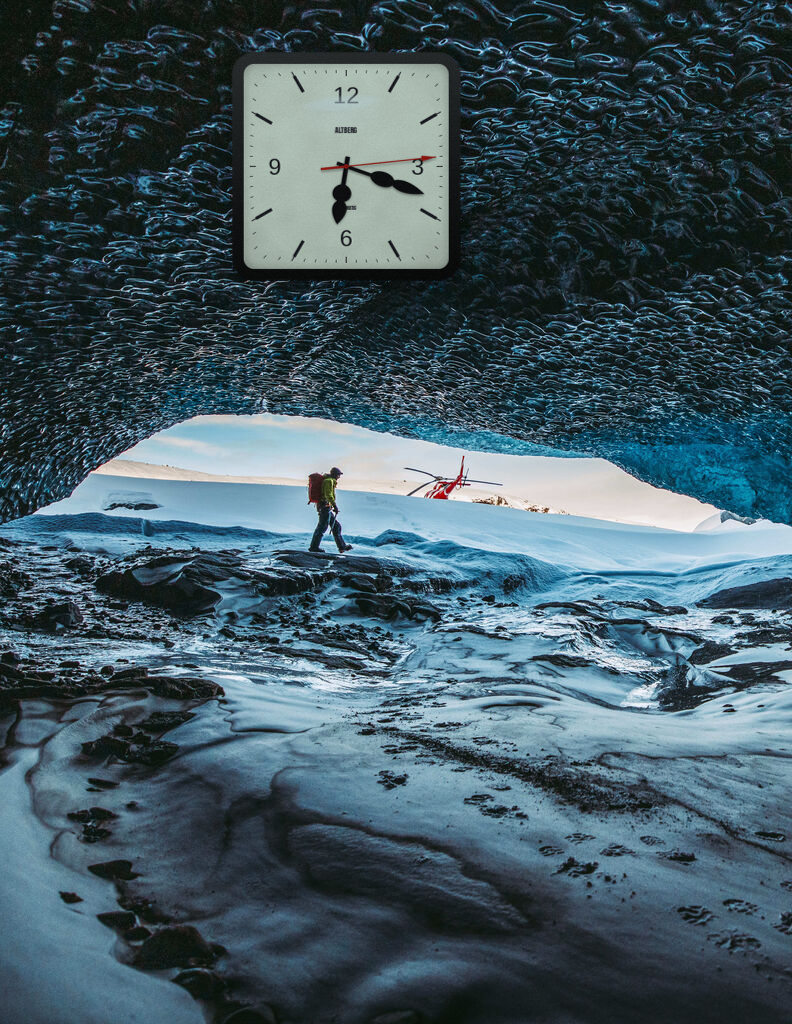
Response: **6:18:14**
